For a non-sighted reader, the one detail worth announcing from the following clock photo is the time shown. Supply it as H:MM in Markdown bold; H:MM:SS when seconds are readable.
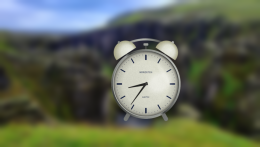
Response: **8:36**
